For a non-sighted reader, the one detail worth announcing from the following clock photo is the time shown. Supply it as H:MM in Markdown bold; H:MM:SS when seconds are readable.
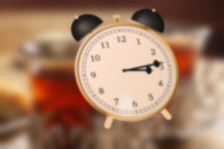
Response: **3:14**
